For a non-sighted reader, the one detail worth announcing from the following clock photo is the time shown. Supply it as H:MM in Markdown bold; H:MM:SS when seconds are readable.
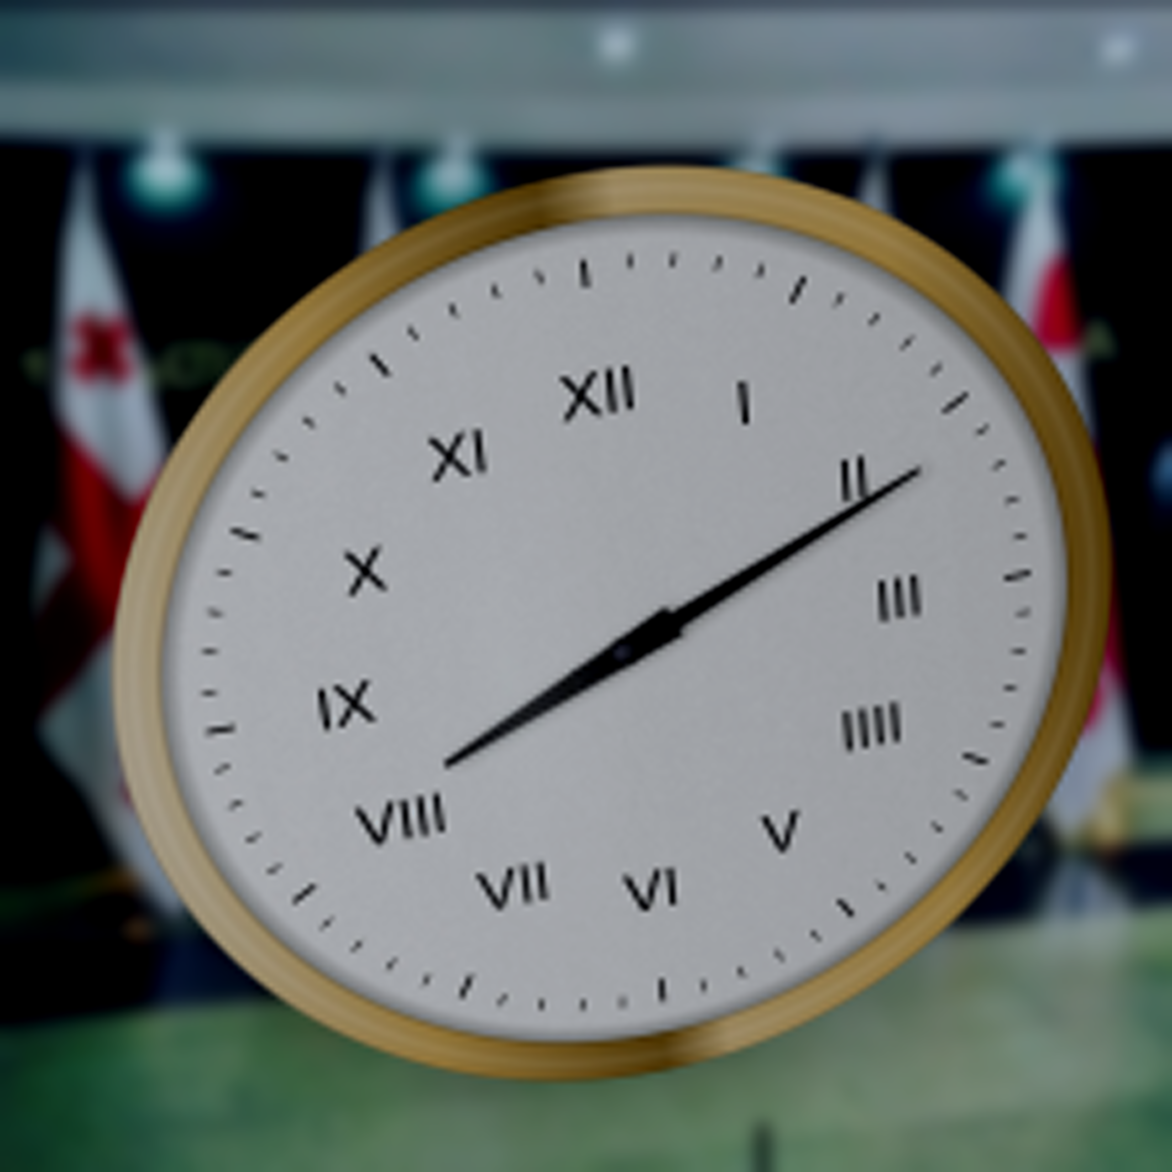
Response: **8:11**
